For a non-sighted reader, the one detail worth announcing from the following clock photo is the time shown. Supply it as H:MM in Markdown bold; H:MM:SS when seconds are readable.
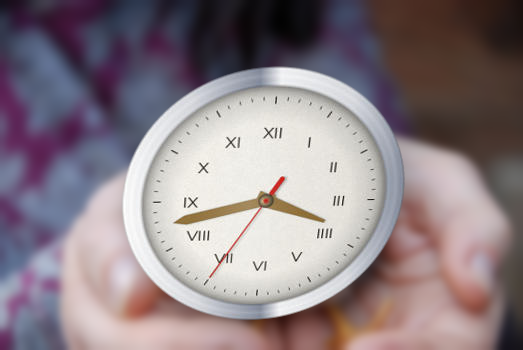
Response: **3:42:35**
